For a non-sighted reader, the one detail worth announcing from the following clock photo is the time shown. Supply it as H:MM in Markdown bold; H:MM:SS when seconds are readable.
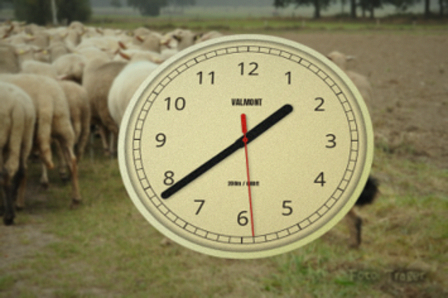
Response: **1:38:29**
